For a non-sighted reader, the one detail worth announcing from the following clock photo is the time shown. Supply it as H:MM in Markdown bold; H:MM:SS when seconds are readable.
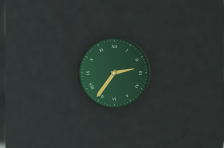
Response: **2:36**
